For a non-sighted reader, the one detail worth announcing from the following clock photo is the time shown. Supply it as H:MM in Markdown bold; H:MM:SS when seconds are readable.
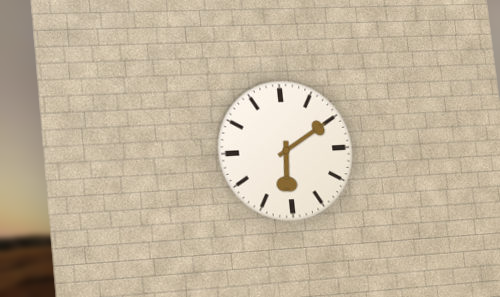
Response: **6:10**
